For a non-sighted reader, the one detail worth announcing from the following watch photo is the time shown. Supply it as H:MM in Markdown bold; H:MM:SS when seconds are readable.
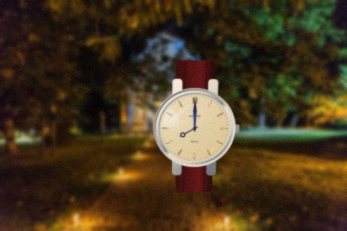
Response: **8:00**
